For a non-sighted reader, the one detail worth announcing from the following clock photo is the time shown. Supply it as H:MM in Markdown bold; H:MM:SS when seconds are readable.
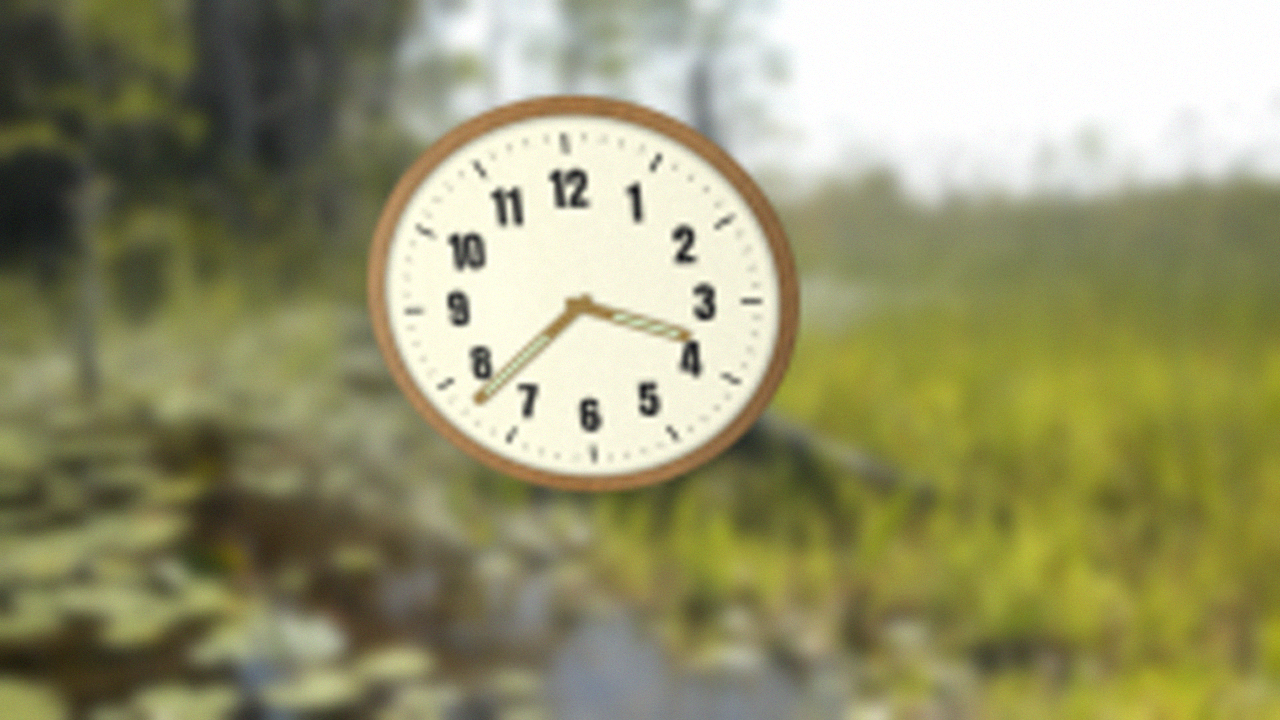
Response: **3:38**
